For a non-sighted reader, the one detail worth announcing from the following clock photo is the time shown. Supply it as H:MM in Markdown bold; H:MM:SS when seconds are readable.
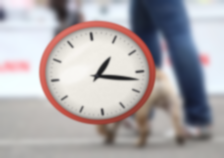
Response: **1:17**
